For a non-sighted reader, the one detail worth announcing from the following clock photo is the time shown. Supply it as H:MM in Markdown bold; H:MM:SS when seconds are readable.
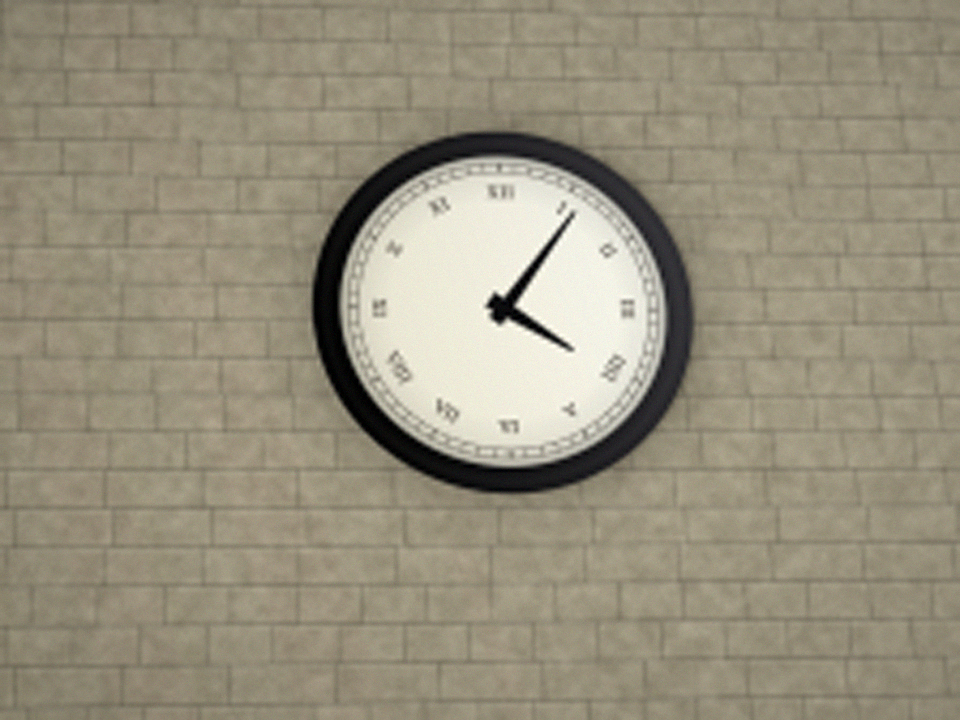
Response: **4:06**
